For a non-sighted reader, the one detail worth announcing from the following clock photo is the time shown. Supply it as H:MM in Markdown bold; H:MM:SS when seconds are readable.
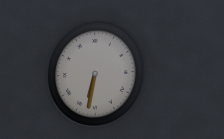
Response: **6:32**
